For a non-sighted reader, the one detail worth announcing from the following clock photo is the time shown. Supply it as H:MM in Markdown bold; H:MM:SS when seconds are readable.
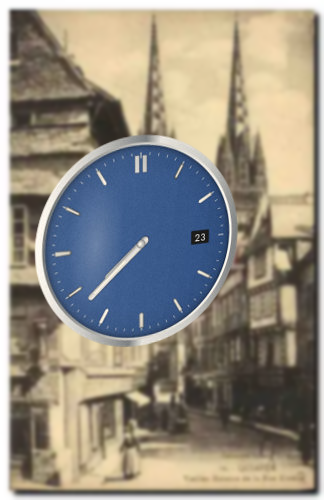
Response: **7:38**
